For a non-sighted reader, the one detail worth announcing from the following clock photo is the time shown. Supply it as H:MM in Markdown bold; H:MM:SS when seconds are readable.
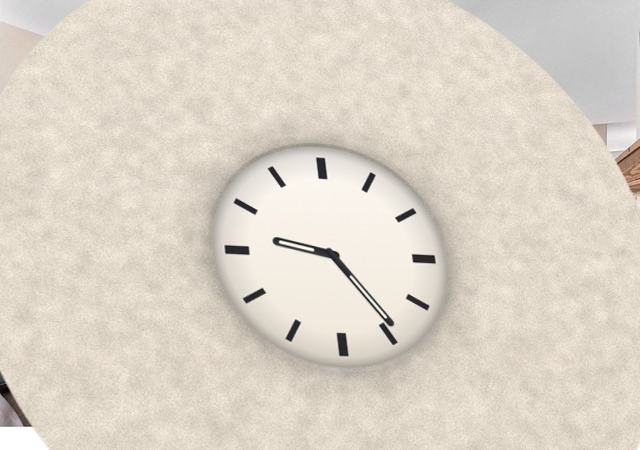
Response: **9:24**
